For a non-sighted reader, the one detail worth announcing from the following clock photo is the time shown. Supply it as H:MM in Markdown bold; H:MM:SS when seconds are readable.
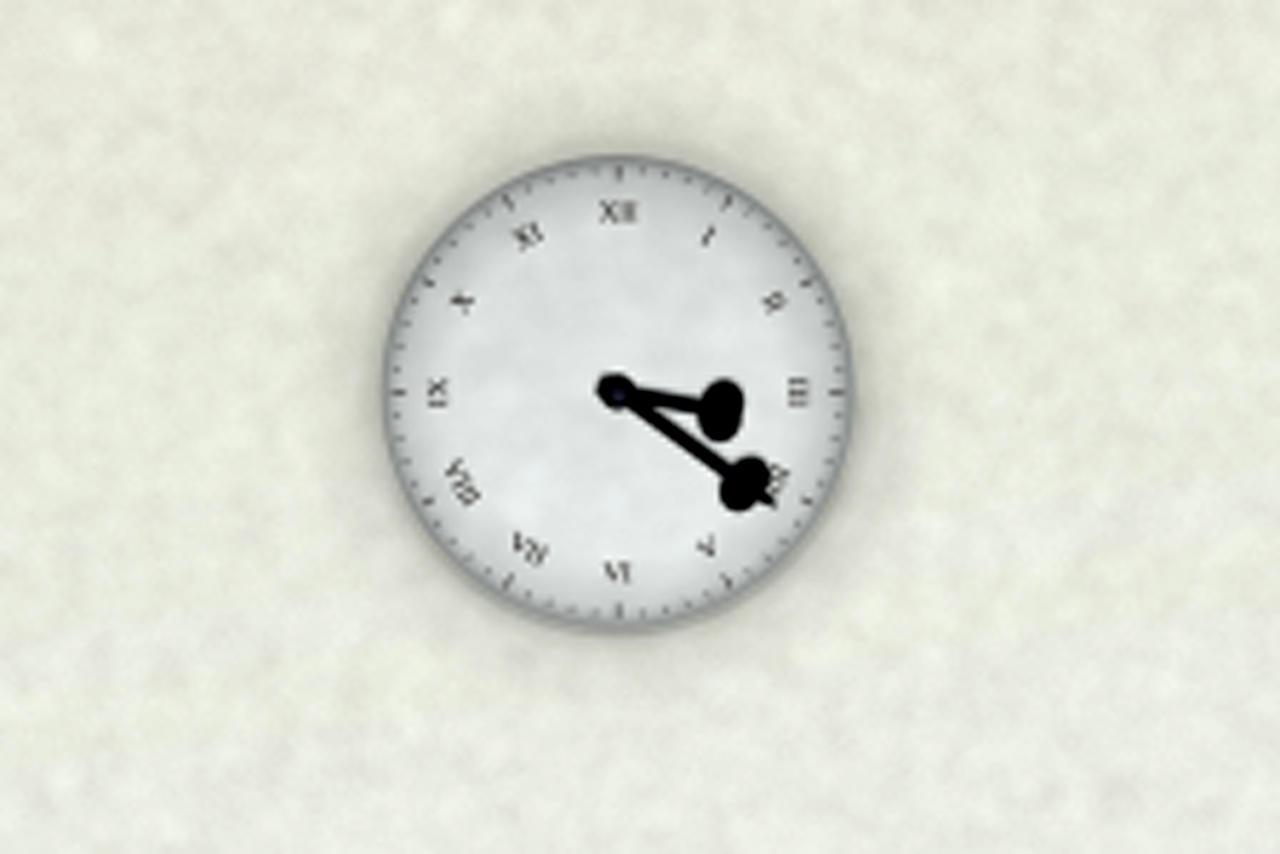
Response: **3:21**
